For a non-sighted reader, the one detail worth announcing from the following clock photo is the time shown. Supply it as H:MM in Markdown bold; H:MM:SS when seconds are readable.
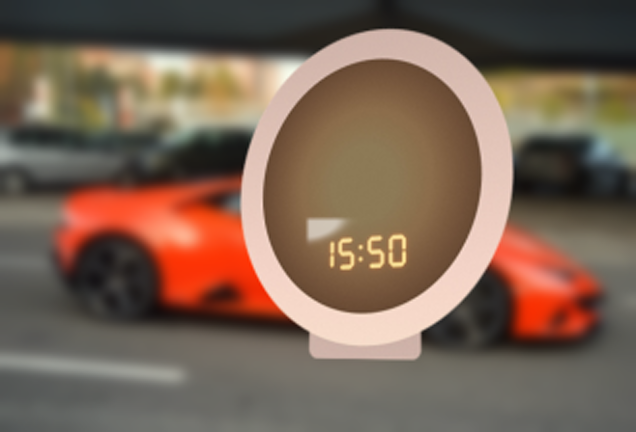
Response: **15:50**
